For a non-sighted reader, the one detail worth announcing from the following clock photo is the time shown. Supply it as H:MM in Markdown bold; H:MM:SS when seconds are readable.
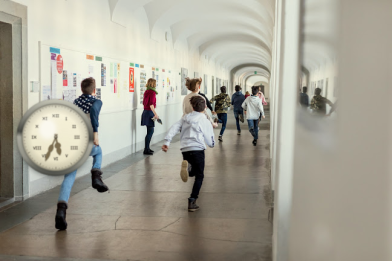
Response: **5:34**
